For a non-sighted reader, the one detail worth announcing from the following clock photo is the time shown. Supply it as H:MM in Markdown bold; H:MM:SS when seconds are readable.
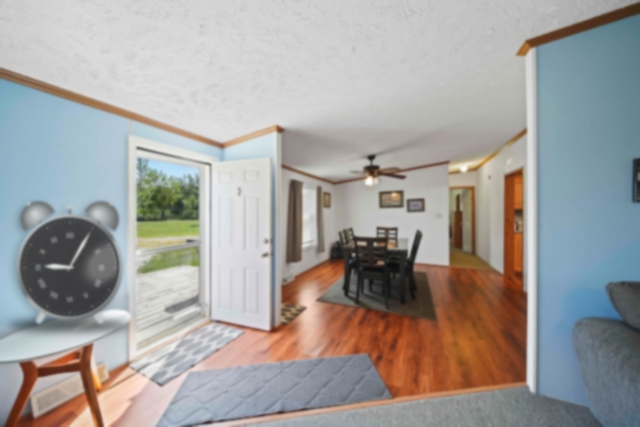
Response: **9:05**
